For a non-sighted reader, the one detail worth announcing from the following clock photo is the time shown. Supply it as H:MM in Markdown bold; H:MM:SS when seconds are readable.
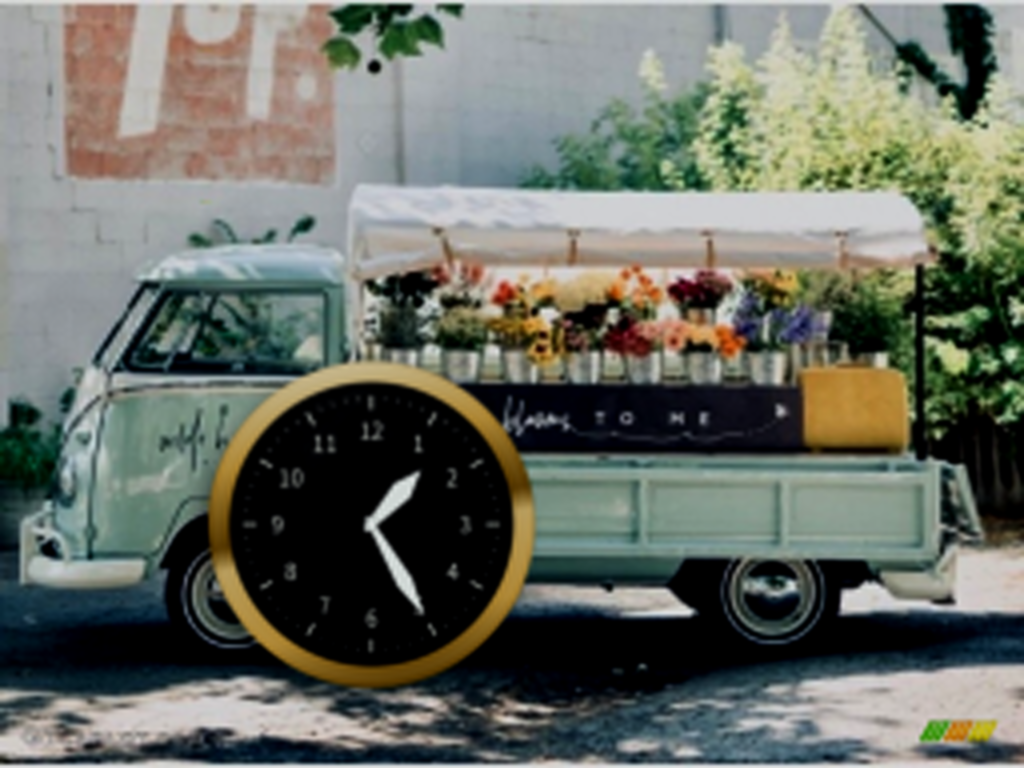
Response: **1:25**
